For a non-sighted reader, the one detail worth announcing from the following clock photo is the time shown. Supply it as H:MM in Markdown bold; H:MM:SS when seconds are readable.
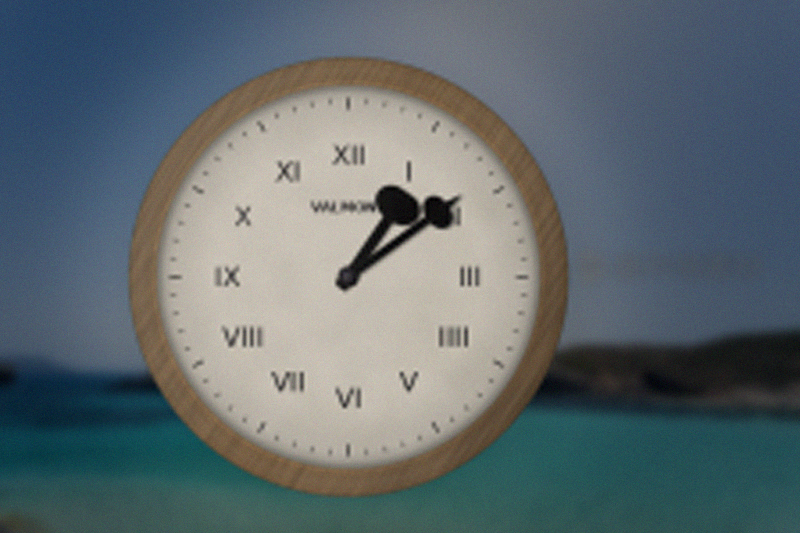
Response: **1:09**
